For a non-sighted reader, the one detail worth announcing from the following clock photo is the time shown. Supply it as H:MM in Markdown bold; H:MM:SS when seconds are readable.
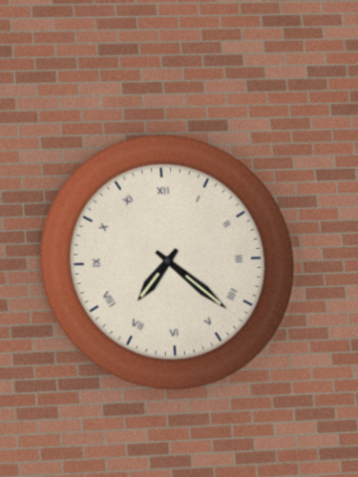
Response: **7:22**
